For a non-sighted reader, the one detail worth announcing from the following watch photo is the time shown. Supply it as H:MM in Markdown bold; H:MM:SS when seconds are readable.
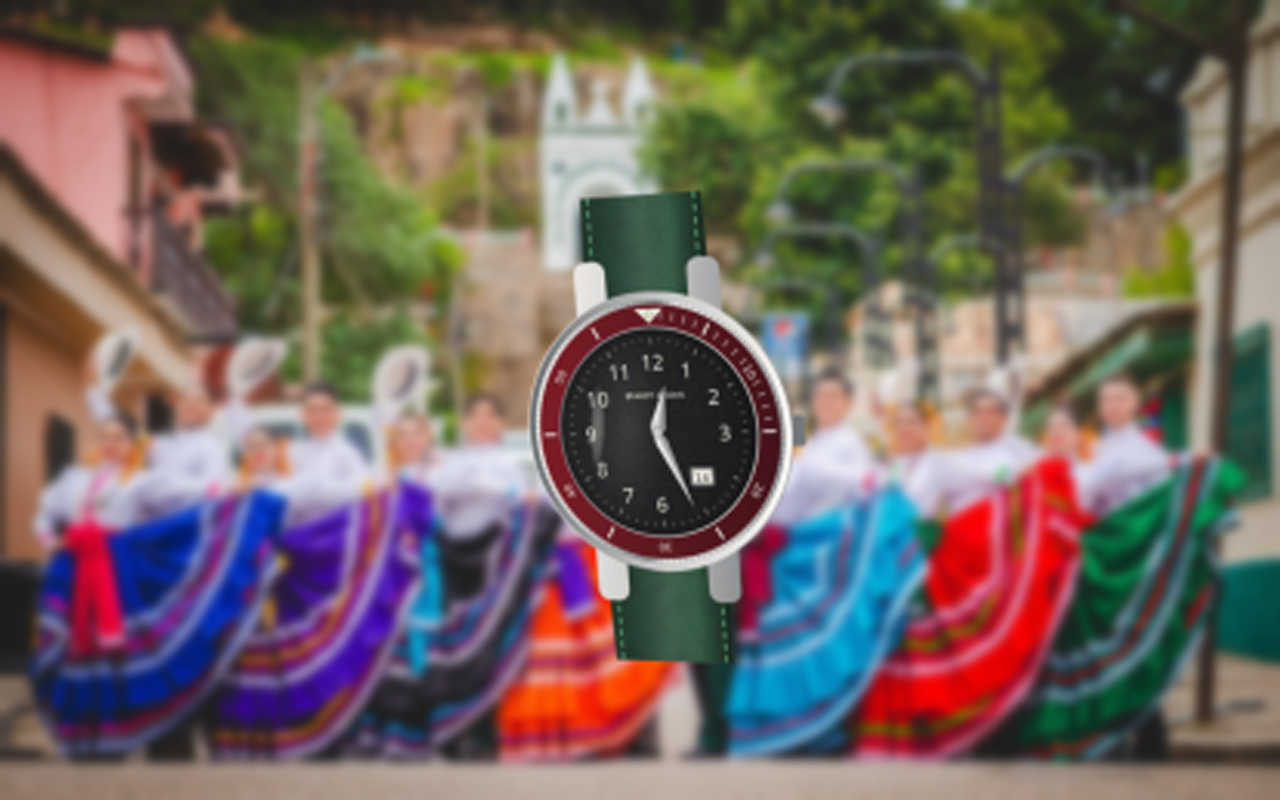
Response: **12:26**
